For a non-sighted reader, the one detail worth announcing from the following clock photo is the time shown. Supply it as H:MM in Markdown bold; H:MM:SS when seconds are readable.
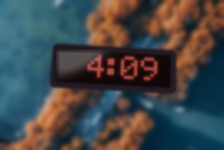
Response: **4:09**
